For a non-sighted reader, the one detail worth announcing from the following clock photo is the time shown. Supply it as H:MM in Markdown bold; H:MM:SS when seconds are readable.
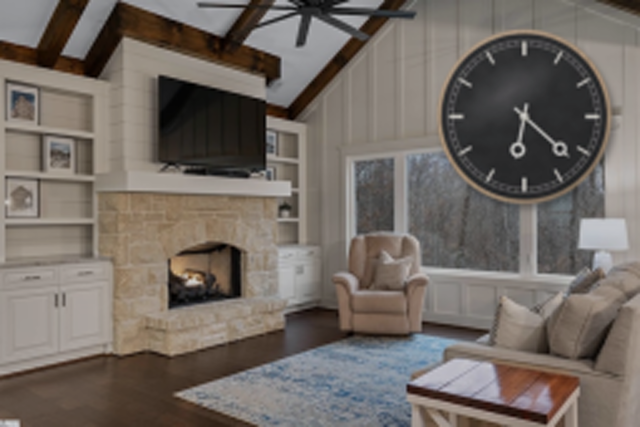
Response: **6:22**
